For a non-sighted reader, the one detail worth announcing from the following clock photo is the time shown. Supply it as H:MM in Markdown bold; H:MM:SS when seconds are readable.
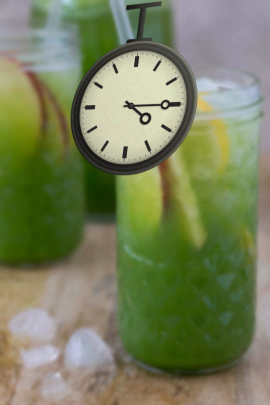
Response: **4:15**
